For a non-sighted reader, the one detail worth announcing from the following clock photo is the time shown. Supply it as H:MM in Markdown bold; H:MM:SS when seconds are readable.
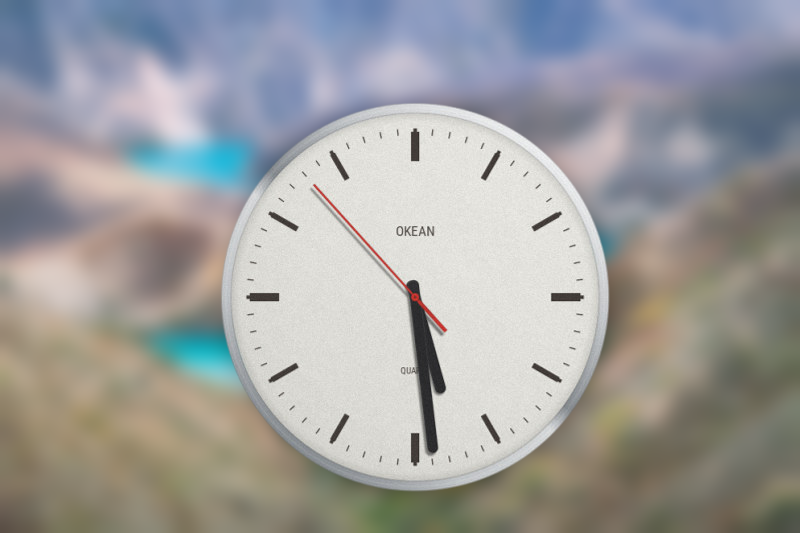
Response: **5:28:53**
